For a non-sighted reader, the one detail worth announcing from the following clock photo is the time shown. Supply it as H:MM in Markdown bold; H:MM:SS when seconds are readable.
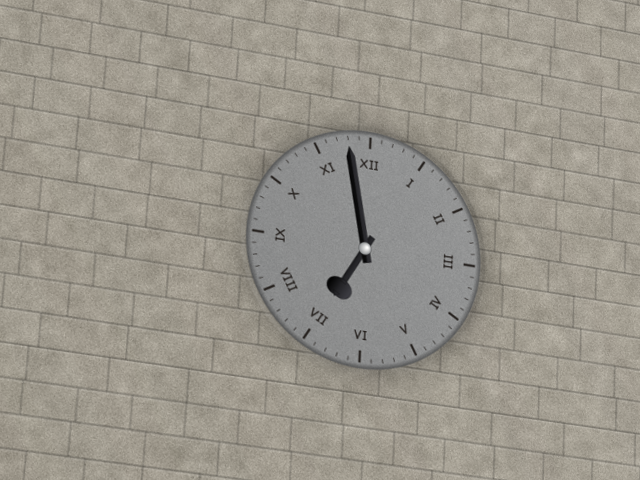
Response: **6:58**
